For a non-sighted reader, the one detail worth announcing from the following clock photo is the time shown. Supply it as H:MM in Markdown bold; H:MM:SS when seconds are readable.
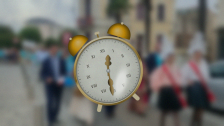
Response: **12:31**
